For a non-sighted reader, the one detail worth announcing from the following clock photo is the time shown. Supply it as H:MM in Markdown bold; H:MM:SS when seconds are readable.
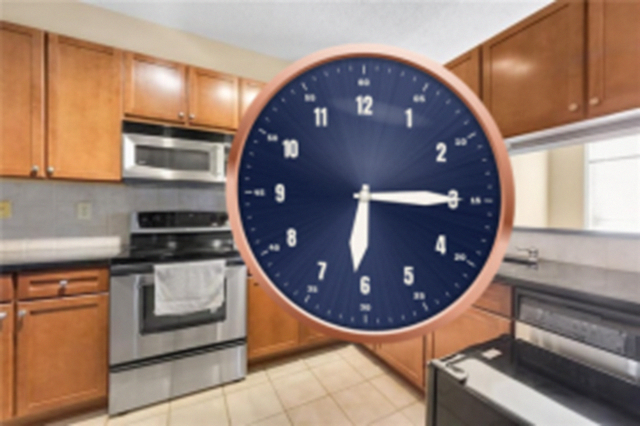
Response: **6:15**
